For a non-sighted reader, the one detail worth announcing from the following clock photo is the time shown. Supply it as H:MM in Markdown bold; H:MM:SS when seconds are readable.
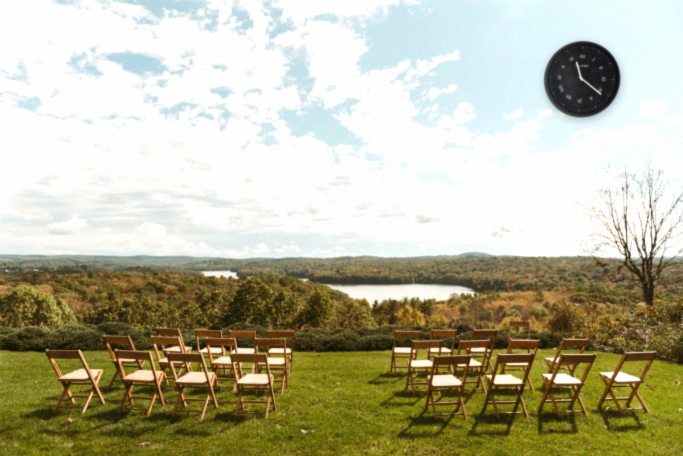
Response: **11:21**
